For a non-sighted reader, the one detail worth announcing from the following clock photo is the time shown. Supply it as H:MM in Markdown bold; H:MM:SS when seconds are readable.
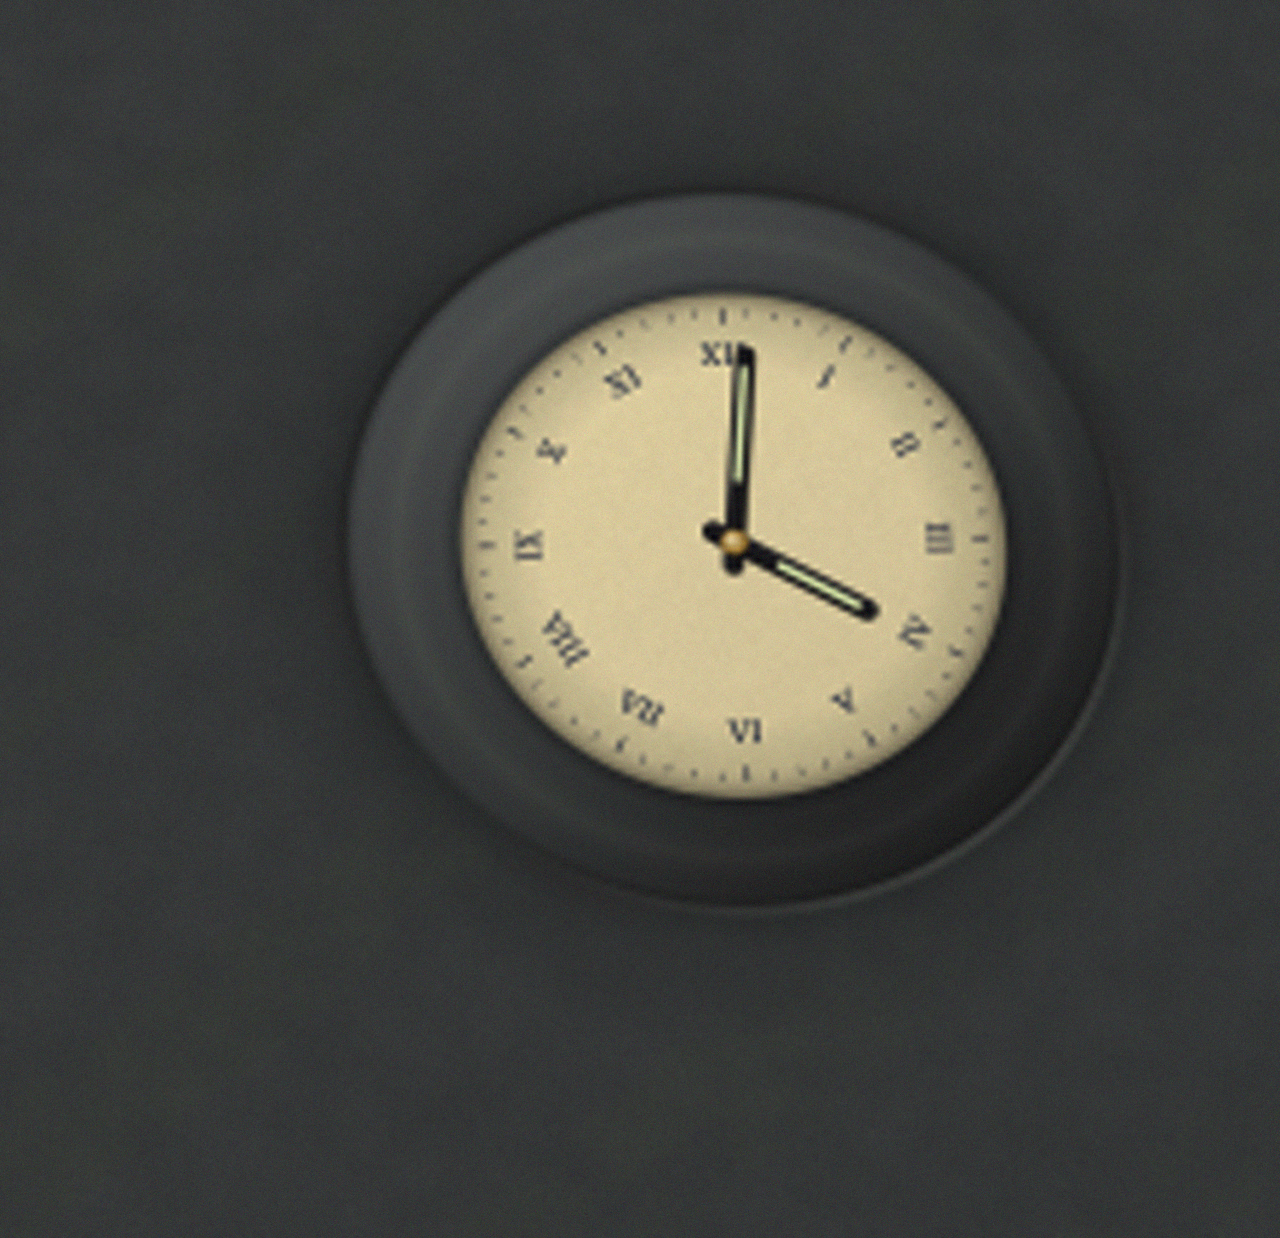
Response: **4:01**
